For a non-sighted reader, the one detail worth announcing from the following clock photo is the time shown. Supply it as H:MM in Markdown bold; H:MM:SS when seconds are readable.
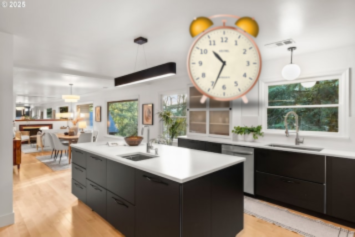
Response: **10:34**
